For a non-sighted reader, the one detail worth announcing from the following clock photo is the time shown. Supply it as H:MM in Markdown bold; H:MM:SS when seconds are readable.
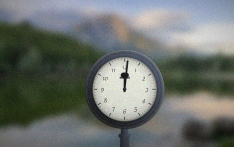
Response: **12:01**
